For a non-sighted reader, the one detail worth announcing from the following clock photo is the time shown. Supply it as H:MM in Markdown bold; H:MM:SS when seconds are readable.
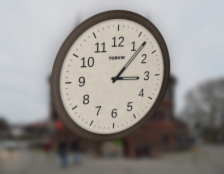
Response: **3:07**
